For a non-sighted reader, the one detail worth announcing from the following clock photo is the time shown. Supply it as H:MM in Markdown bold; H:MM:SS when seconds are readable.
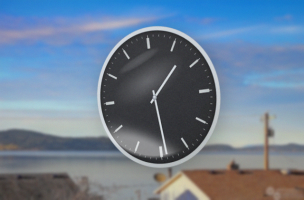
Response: **1:29**
